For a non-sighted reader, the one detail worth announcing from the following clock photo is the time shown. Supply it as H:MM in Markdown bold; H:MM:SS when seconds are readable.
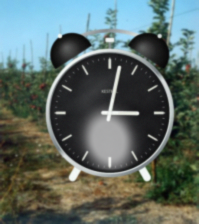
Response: **3:02**
